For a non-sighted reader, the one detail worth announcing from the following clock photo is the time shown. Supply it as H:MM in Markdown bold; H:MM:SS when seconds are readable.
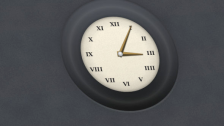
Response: **3:05**
